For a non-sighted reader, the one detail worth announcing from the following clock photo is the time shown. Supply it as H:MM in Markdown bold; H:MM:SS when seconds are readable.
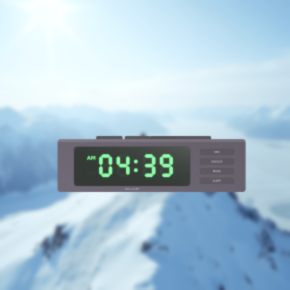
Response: **4:39**
